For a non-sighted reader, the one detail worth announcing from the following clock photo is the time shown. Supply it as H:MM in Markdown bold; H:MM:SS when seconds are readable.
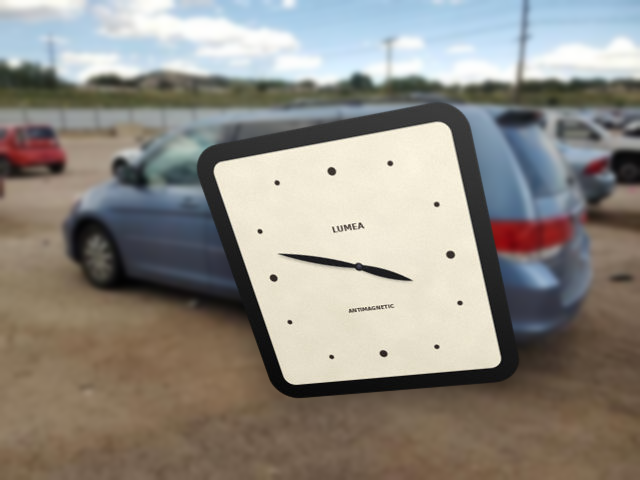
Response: **3:48**
